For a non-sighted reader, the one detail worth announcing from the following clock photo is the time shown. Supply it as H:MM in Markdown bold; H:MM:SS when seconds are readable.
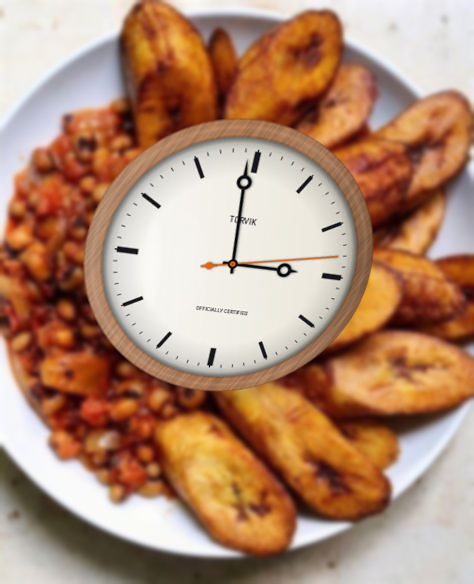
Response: **2:59:13**
